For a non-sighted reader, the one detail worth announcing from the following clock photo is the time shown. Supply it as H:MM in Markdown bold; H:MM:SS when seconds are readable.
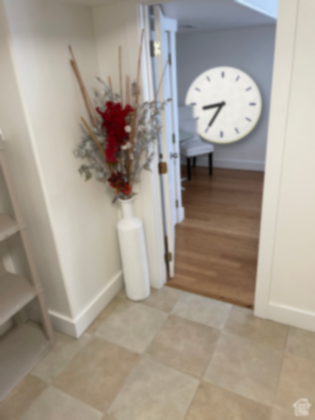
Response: **8:35**
